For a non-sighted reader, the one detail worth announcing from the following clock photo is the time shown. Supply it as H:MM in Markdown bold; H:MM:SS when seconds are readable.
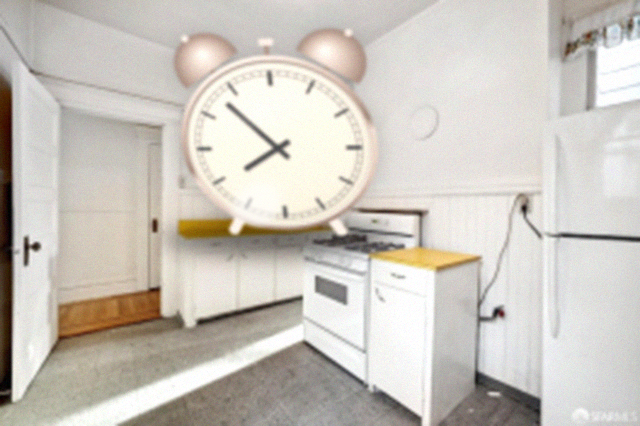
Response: **7:53**
